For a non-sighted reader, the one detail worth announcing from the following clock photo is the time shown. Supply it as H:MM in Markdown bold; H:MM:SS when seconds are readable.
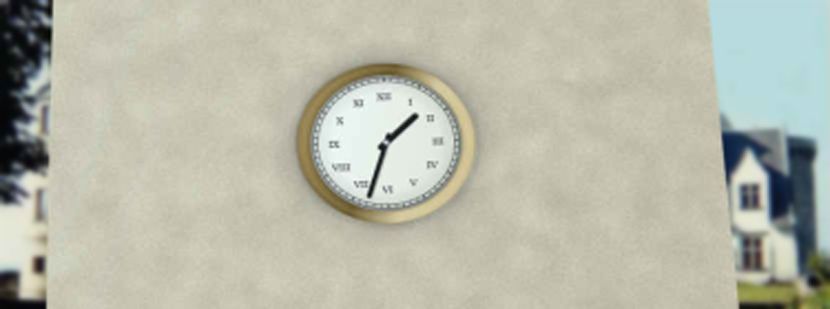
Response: **1:33**
